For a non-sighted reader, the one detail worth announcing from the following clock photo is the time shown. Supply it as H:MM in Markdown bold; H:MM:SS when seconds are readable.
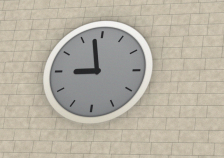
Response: **8:58**
